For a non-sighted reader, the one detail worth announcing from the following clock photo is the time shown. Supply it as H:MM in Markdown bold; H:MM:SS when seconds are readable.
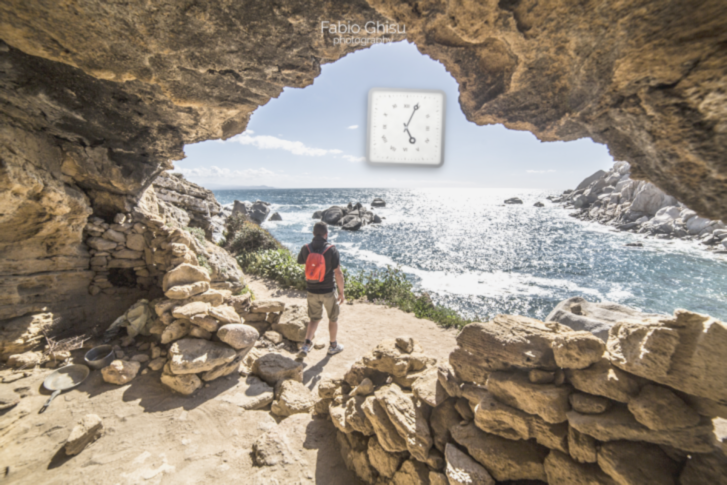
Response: **5:04**
